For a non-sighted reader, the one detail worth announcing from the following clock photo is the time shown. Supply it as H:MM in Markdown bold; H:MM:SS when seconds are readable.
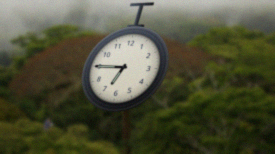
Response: **6:45**
